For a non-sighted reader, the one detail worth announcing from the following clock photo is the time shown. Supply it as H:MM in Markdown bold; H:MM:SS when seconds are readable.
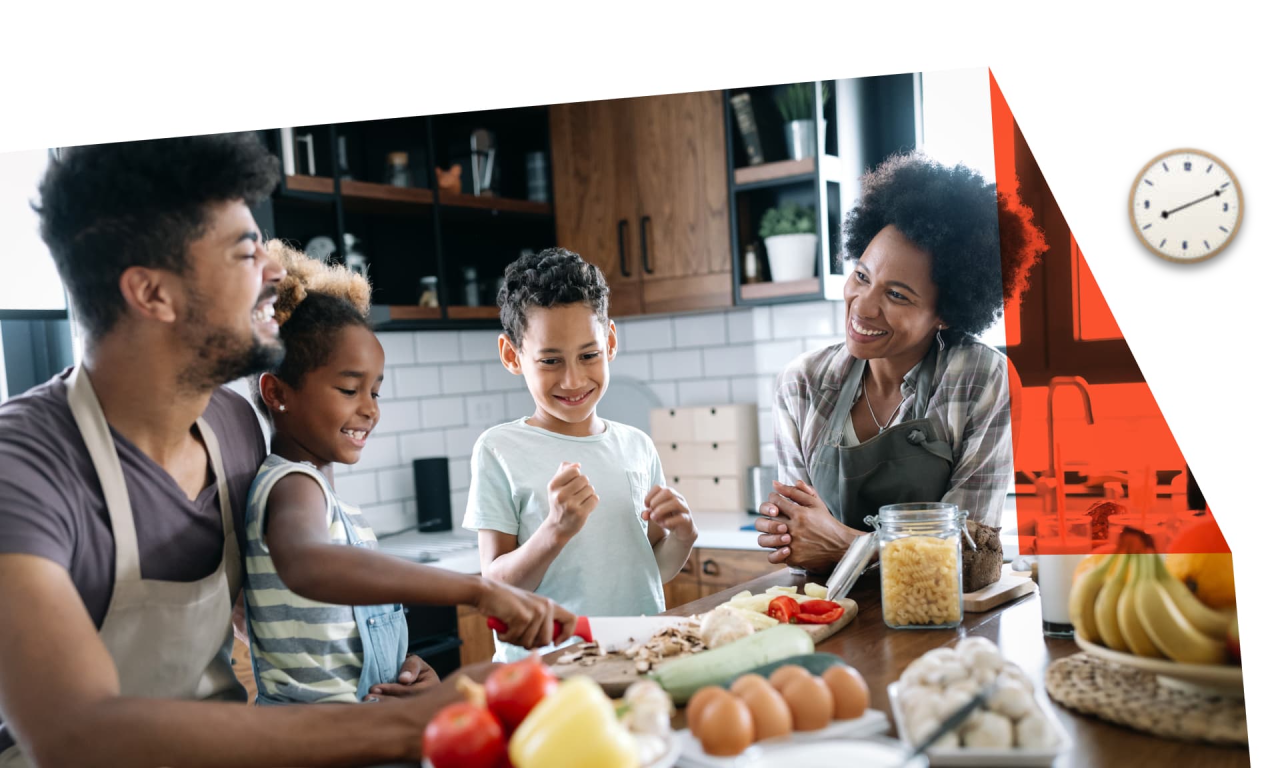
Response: **8:11**
